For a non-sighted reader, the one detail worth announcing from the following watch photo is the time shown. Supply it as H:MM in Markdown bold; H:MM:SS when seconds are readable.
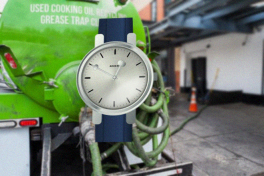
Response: **12:50**
